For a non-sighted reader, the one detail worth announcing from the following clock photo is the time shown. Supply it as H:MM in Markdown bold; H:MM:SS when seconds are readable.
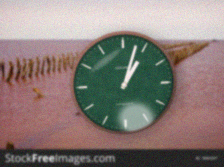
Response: **1:03**
